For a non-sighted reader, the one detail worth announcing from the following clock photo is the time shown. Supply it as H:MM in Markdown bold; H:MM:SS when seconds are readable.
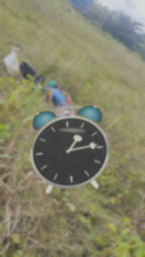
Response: **1:14**
